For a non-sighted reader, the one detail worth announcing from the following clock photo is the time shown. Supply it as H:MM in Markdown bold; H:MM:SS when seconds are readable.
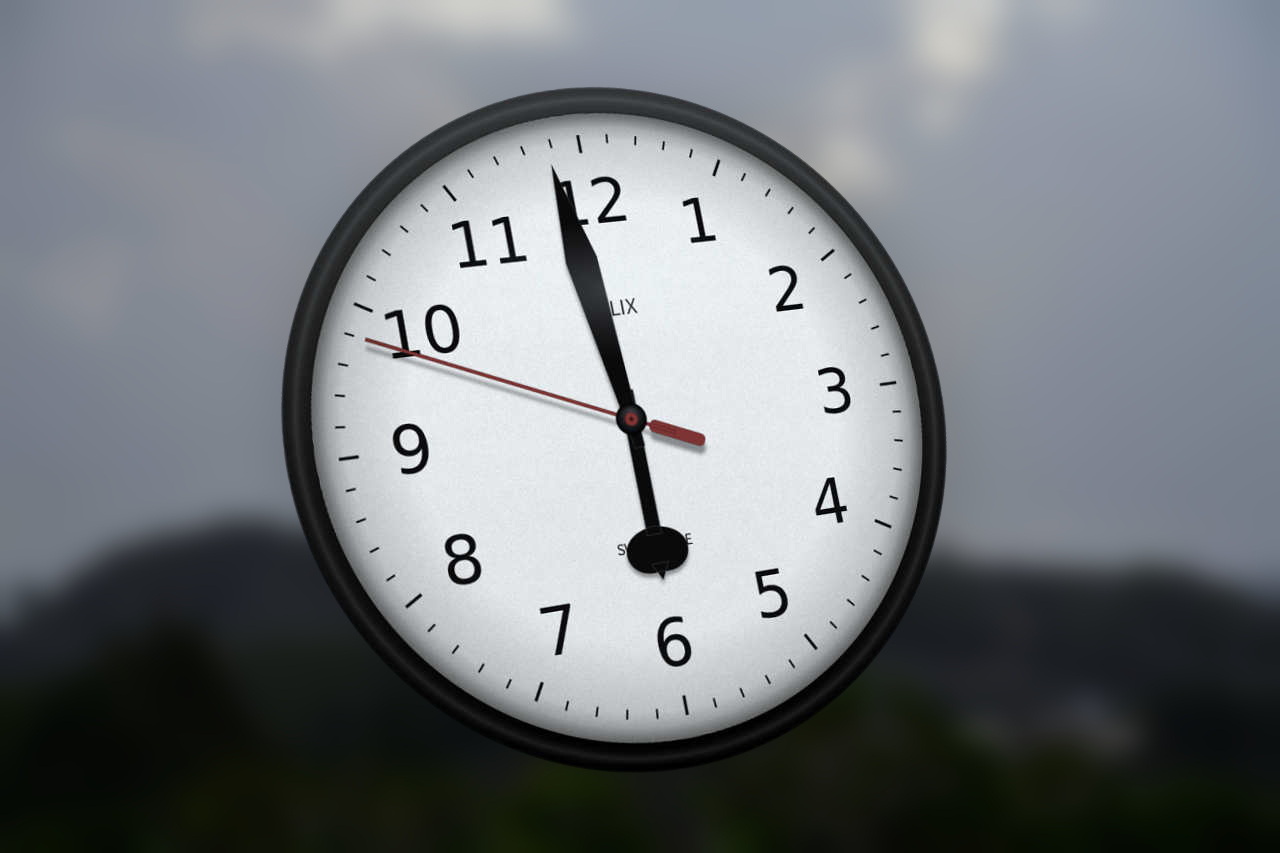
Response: **5:58:49**
